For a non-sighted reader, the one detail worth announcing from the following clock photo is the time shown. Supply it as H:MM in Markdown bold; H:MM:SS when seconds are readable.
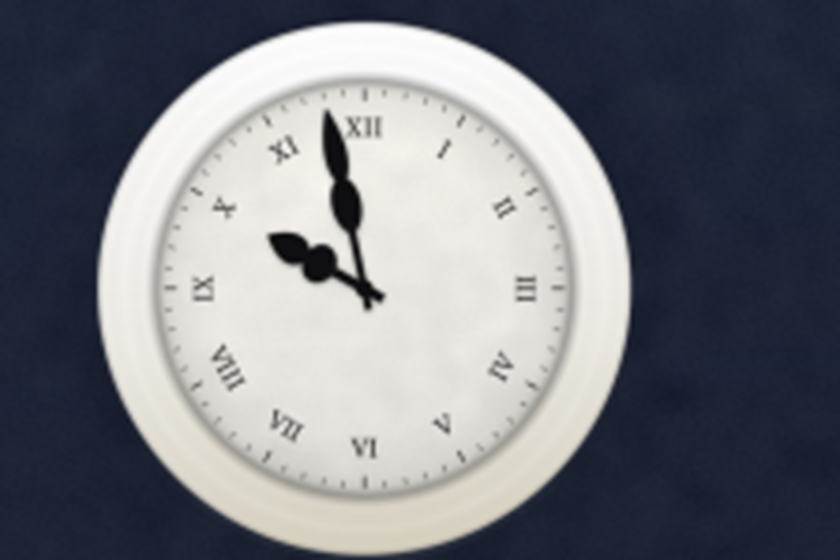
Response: **9:58**
